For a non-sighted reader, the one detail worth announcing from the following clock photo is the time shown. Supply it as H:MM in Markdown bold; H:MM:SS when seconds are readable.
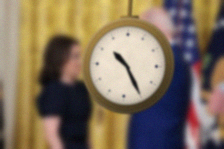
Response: **10:25**
